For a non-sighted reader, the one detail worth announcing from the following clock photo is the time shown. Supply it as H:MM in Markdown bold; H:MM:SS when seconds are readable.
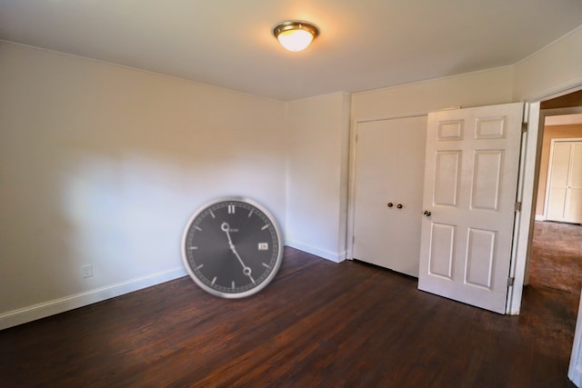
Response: **11:25**
